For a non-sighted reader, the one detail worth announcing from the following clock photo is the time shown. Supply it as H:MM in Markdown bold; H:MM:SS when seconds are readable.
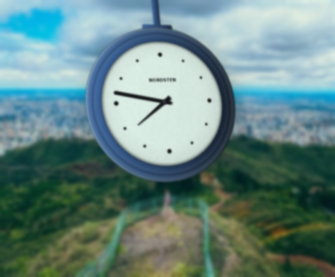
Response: **7:47**
